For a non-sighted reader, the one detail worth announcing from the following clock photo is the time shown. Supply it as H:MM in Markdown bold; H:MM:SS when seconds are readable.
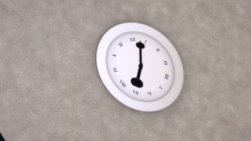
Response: **7:03**
